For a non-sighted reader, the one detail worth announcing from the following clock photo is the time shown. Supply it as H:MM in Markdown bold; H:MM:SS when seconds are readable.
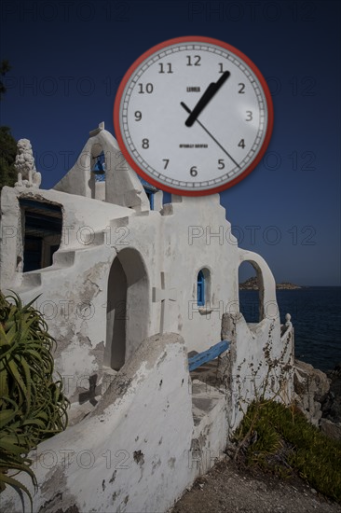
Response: **1:06:23**
